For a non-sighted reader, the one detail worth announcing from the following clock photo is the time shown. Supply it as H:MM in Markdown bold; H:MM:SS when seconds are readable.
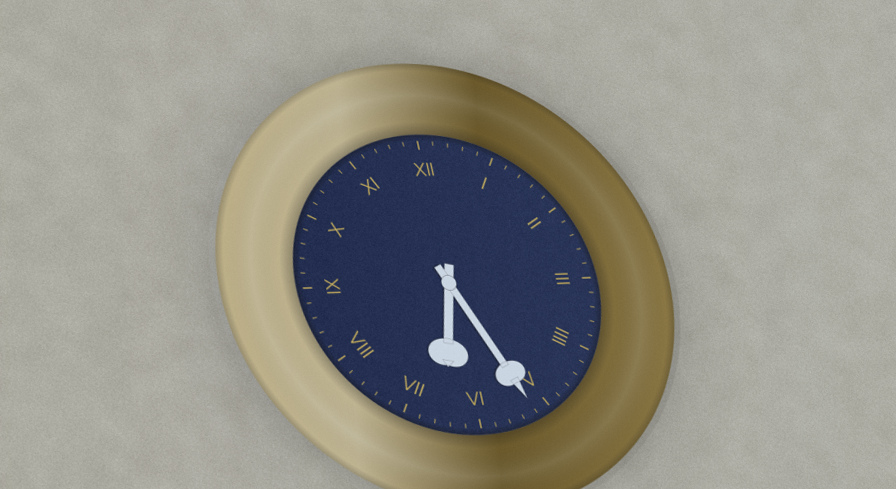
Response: **6:26**
